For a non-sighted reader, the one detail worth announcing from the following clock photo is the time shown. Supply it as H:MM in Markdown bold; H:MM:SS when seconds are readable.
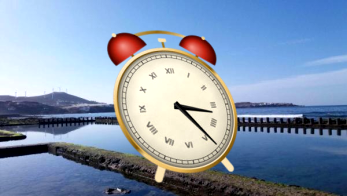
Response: **3:24**
